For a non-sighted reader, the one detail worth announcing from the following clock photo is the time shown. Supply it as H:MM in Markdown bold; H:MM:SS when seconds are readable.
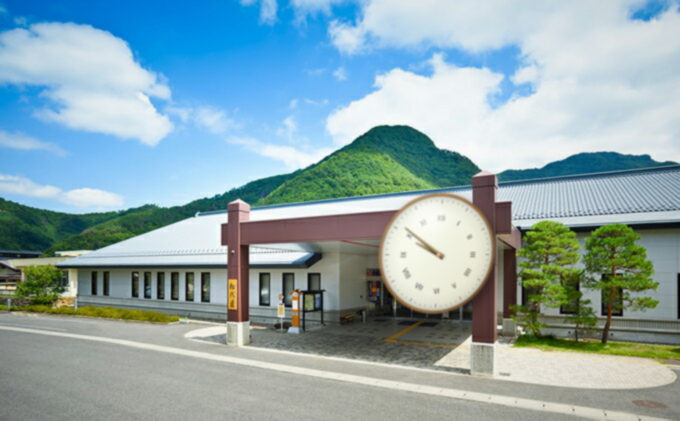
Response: **9:51**
